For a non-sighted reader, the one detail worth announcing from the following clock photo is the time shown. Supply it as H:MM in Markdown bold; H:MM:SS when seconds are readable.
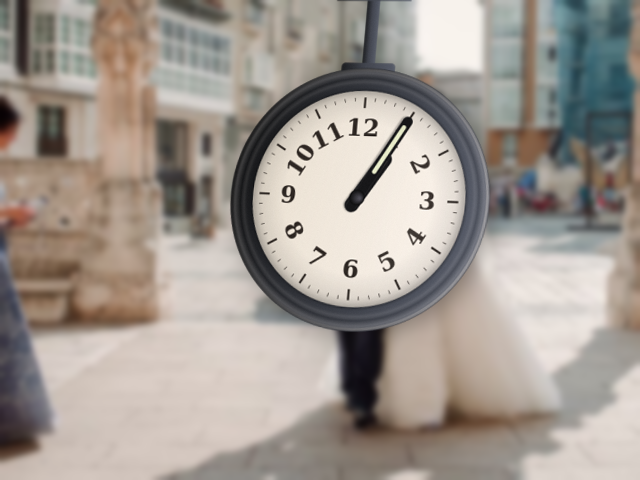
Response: **1:05**
